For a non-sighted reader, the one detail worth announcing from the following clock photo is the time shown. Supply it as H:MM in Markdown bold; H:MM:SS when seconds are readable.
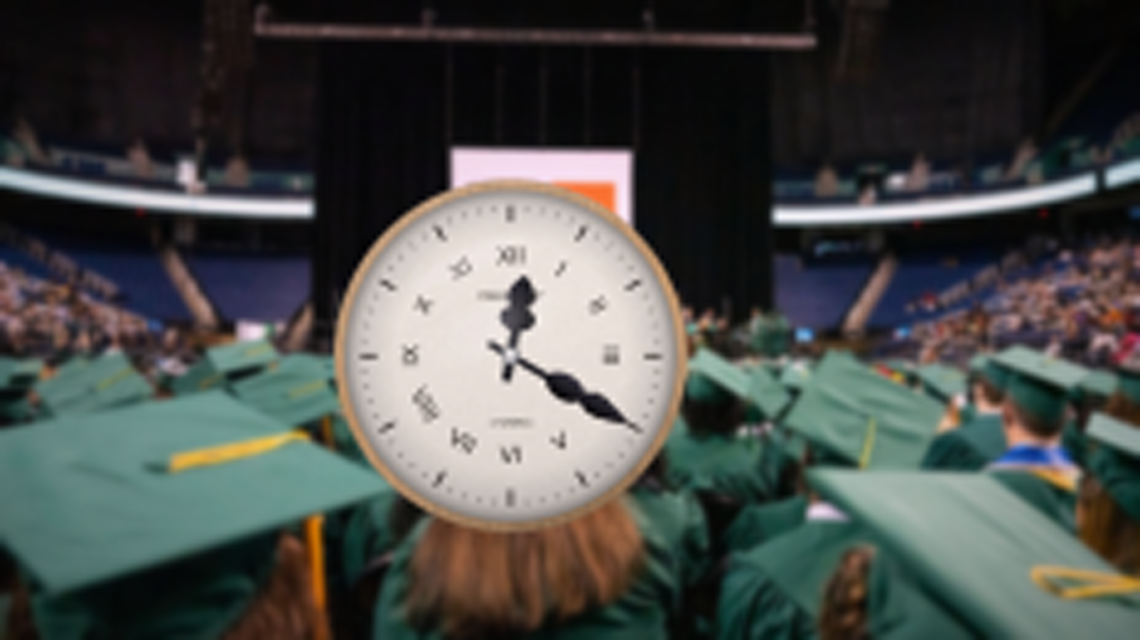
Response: **12:20**
